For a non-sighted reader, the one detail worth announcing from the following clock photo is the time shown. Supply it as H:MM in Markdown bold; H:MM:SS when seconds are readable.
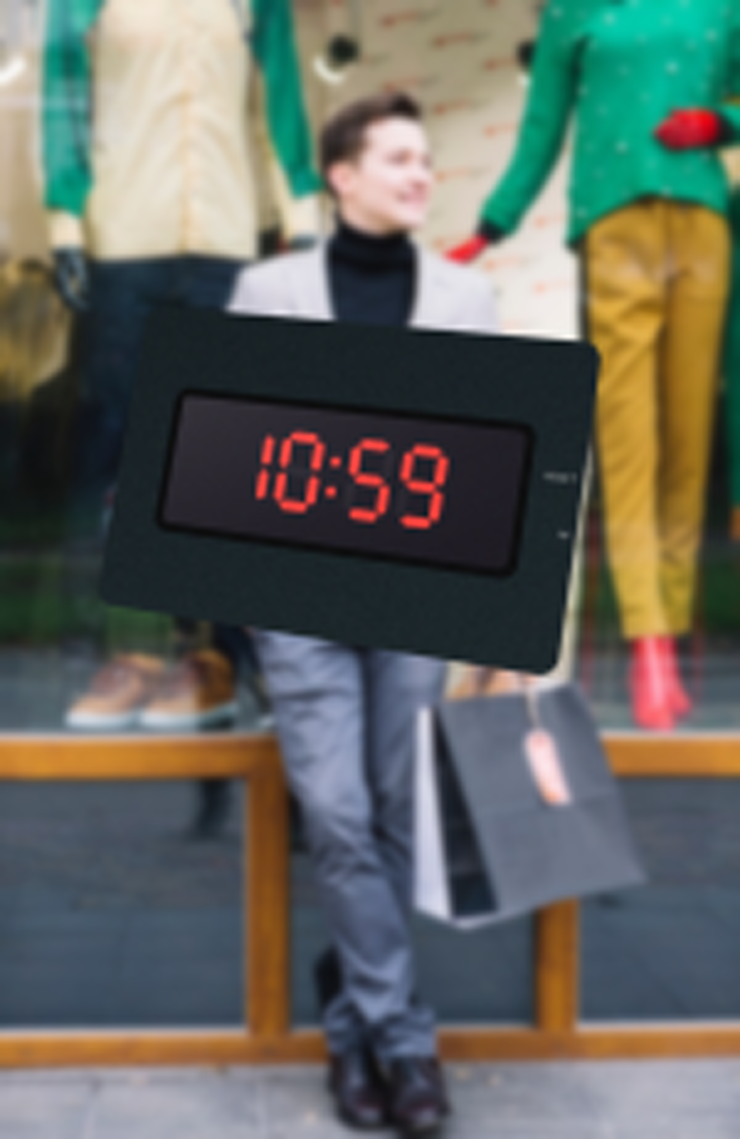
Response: **10:59**
